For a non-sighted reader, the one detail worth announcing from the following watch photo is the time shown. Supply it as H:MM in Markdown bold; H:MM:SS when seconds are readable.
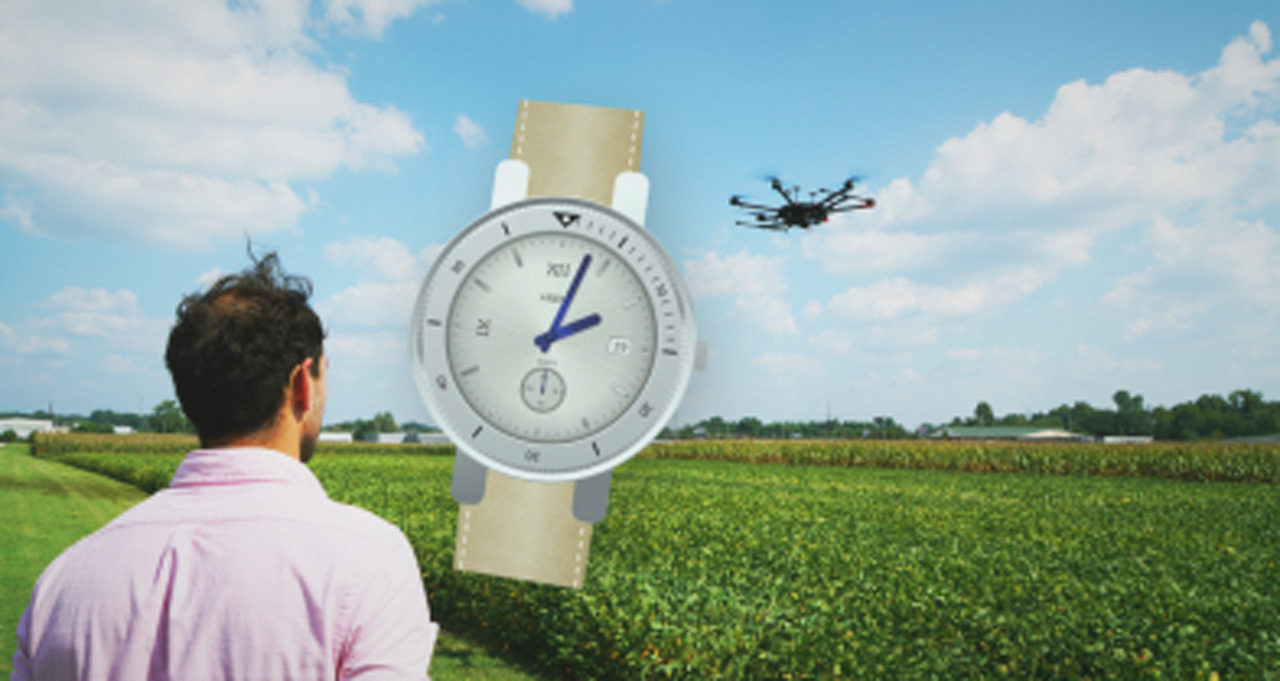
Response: **2:03**
